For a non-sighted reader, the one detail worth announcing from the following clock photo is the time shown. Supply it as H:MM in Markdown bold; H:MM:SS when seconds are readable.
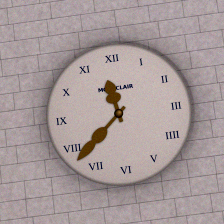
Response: **11:38**
